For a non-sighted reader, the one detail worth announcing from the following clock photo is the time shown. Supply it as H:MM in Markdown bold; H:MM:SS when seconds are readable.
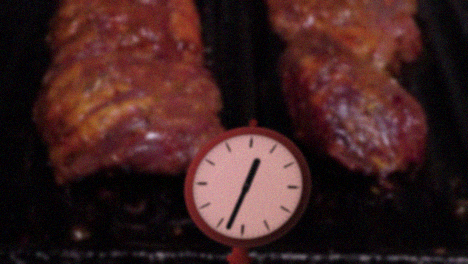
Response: **12:33**
